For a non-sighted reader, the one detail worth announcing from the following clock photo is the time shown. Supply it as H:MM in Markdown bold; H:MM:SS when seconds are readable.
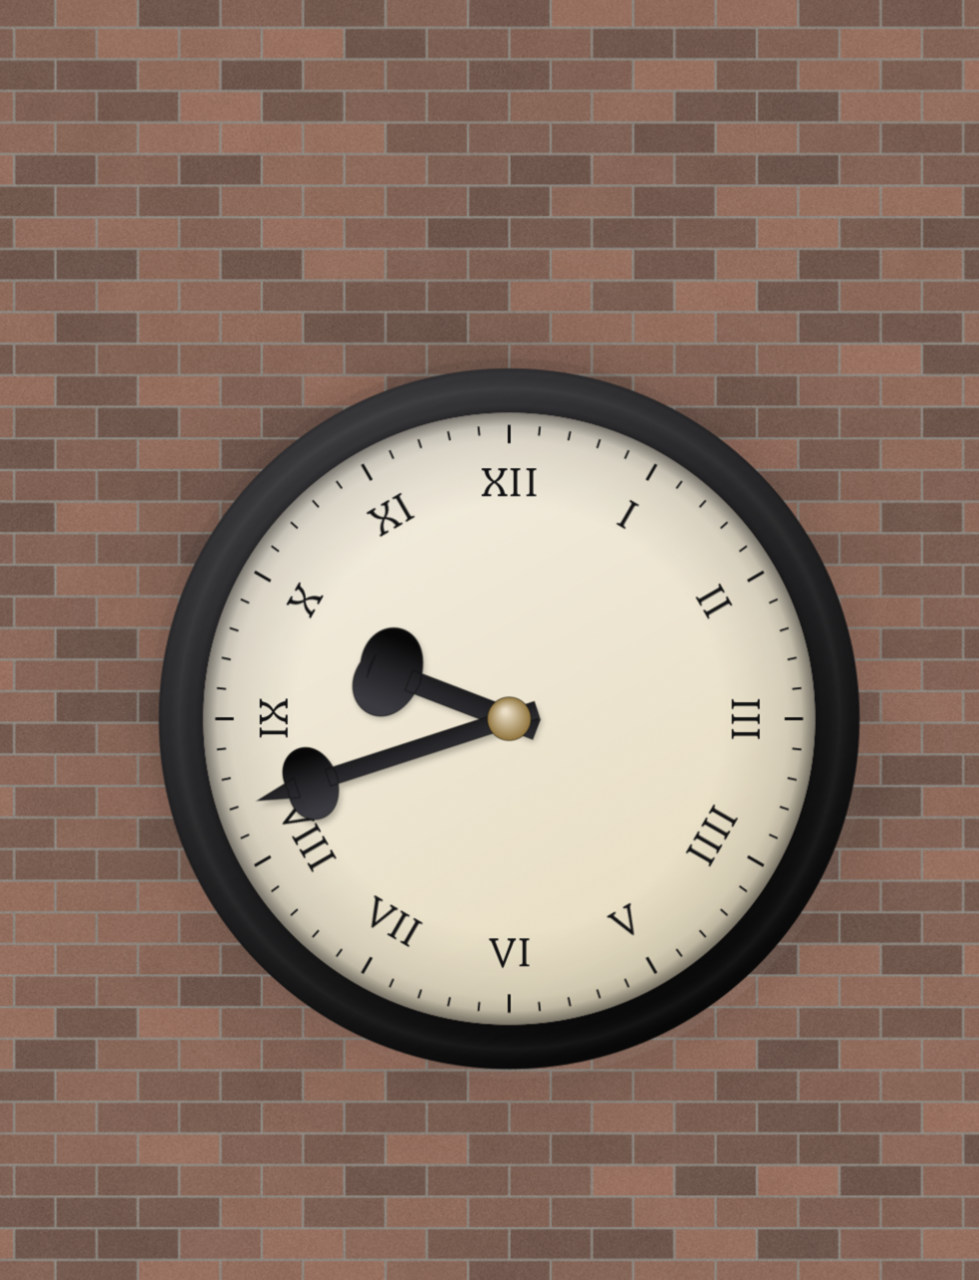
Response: **9:42**
